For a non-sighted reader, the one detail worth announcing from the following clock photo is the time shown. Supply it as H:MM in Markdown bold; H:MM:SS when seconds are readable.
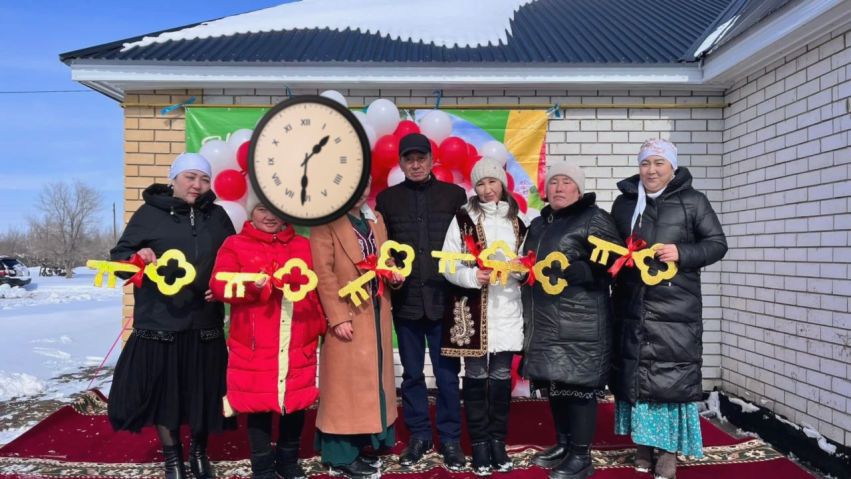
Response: **1:31**
